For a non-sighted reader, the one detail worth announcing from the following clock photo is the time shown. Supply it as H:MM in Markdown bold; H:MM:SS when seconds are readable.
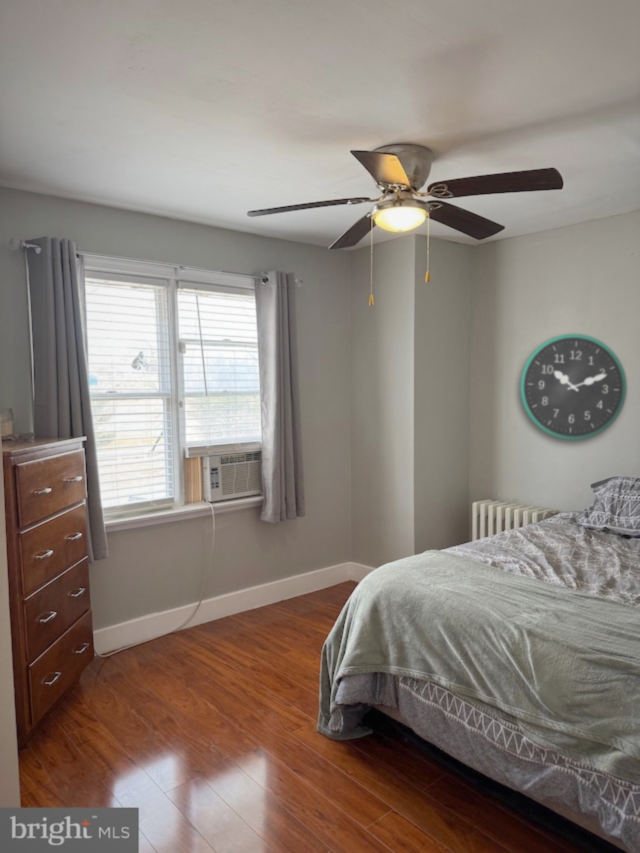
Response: **10:11**
